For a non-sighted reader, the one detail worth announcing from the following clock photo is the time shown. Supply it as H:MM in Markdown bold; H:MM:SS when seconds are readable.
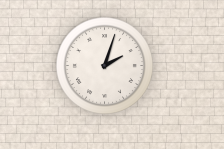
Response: **2:03**
